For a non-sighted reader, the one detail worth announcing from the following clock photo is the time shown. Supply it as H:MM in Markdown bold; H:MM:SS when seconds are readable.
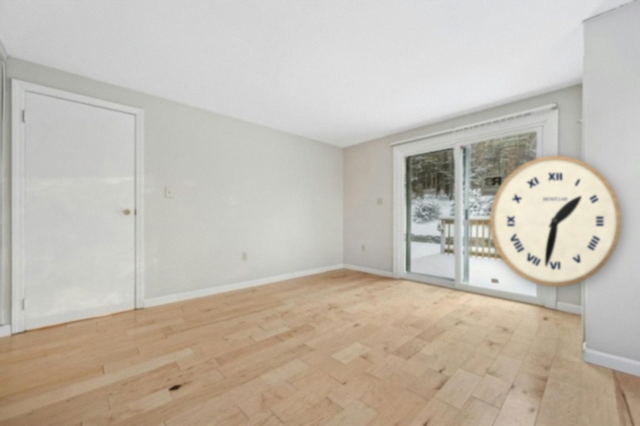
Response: **1:32**
